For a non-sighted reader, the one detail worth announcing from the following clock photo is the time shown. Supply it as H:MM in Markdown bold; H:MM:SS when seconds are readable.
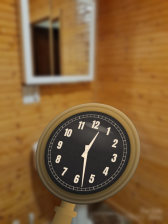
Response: **12:28**
